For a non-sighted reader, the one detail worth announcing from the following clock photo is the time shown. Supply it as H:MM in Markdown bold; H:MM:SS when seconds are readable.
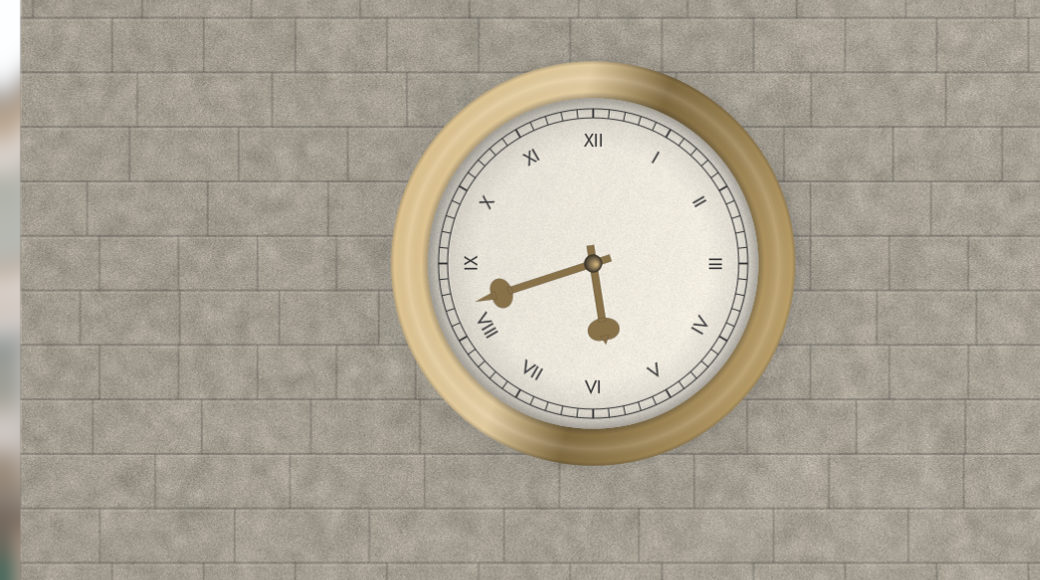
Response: **5:42**
